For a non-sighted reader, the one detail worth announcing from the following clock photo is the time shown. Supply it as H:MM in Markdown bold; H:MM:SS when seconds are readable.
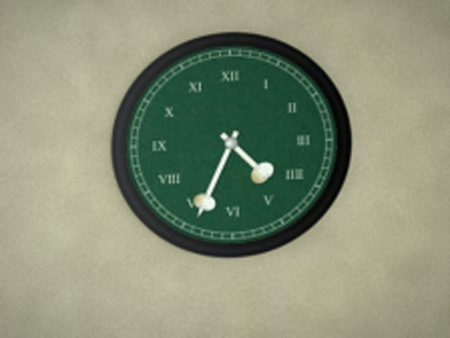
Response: **4:34**
